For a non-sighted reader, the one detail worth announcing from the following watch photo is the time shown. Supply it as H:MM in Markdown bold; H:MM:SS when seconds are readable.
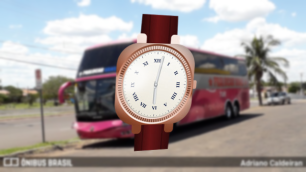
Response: **6:02**
